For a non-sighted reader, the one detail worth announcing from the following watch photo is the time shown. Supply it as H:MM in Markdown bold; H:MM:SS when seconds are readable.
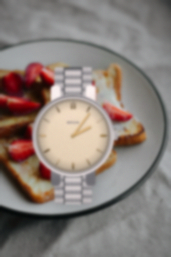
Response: **2:06**
